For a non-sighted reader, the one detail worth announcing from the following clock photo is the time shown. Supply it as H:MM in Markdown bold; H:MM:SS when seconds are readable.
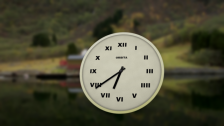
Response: **6:39**
